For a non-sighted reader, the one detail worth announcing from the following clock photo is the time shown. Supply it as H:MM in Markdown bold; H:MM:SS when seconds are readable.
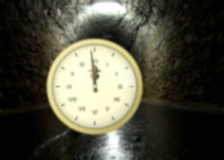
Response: **11:59**
